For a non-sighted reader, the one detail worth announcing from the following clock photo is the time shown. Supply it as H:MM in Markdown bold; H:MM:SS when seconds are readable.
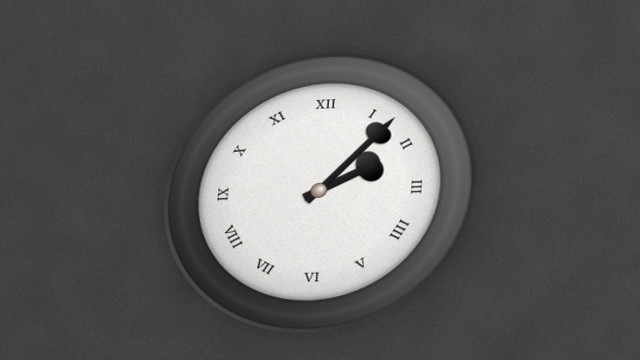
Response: **2:07**
